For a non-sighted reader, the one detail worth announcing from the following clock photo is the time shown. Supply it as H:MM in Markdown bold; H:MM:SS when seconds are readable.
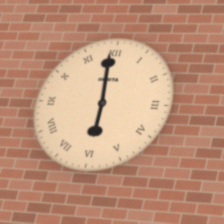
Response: **5:59**
